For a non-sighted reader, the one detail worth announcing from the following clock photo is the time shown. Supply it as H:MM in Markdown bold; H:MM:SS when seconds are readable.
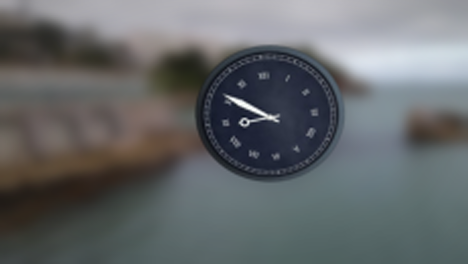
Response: **8:51**
